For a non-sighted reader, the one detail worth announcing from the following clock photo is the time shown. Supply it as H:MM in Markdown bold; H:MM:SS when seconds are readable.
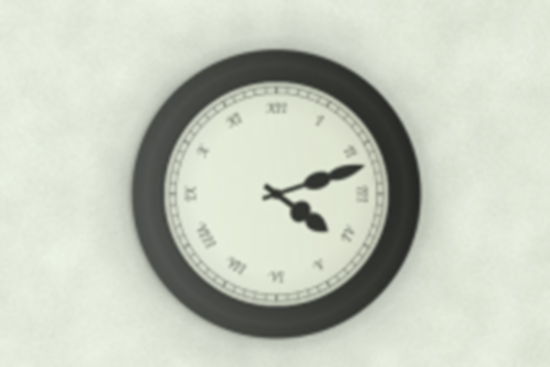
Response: **4:12**
